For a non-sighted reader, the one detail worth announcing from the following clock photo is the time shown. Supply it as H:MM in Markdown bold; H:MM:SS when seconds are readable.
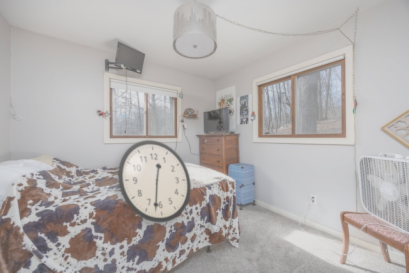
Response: **12:32**
